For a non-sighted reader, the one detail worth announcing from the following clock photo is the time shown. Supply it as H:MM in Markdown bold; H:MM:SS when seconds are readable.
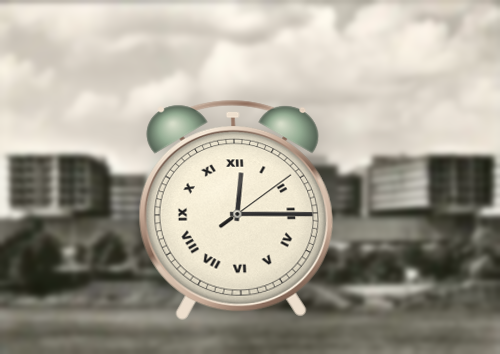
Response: **12:15:09**
